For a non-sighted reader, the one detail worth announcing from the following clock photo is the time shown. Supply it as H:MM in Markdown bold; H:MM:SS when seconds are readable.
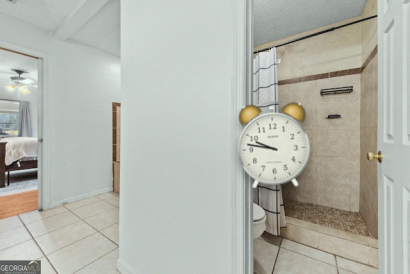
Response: **9:47**
